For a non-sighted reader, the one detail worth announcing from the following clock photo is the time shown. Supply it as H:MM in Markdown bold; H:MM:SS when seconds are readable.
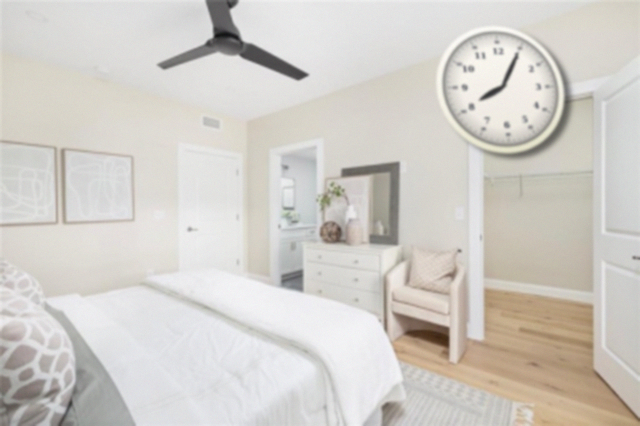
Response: **8:05**
